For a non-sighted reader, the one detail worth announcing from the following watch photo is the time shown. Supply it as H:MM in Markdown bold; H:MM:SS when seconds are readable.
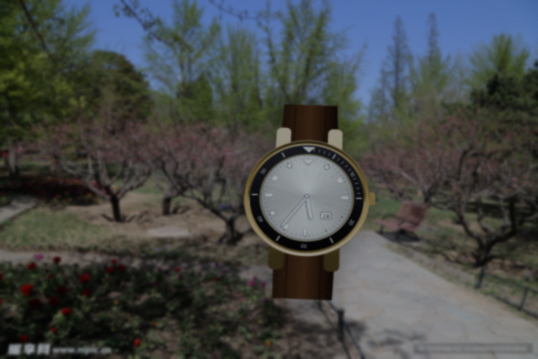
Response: **5:36**
